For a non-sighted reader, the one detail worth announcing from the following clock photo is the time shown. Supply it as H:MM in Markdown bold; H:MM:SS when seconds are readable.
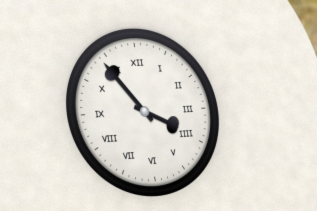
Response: **3:54**
